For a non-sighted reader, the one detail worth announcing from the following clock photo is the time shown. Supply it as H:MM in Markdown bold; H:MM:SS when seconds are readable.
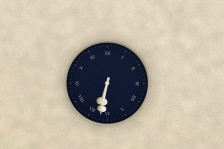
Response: **6:32**
